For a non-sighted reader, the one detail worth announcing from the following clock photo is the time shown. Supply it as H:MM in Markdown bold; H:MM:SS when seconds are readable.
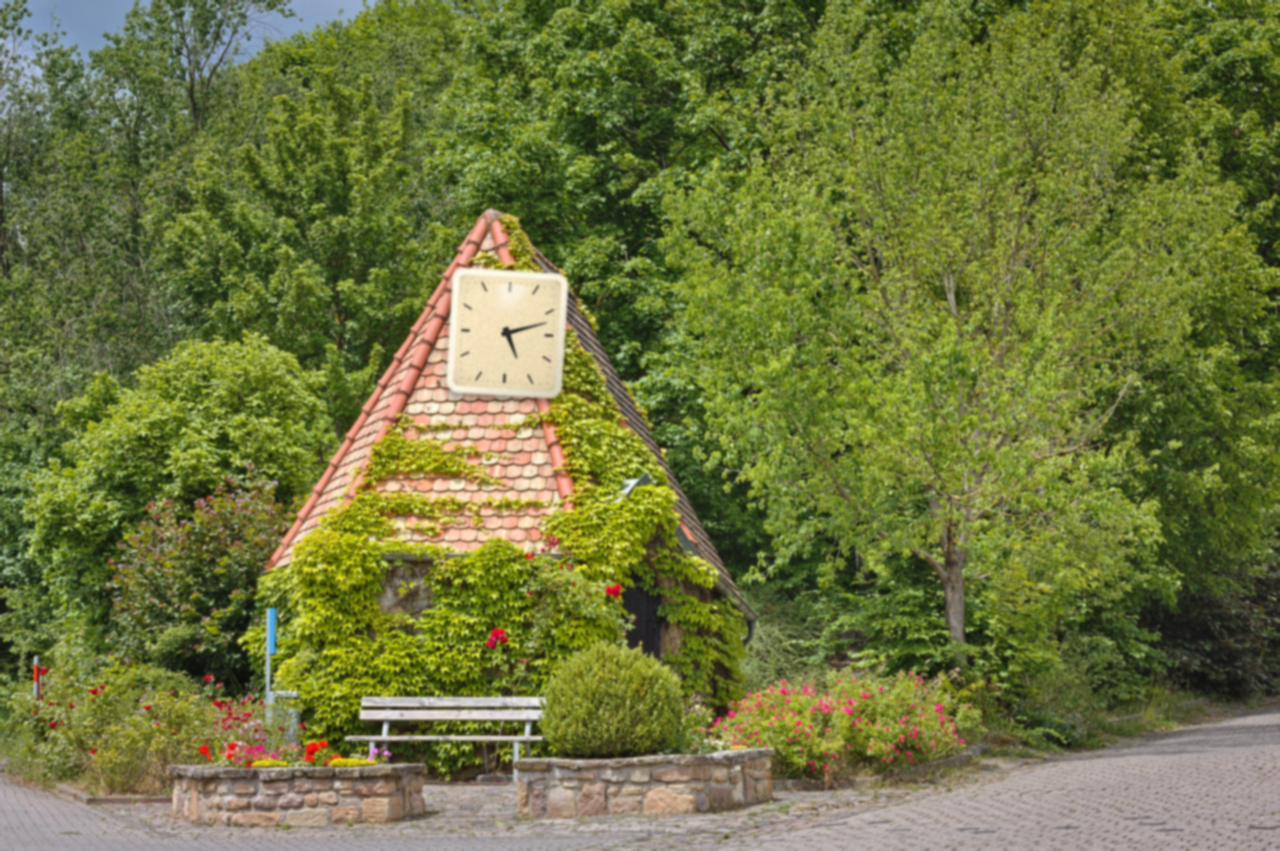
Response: **5:12**
